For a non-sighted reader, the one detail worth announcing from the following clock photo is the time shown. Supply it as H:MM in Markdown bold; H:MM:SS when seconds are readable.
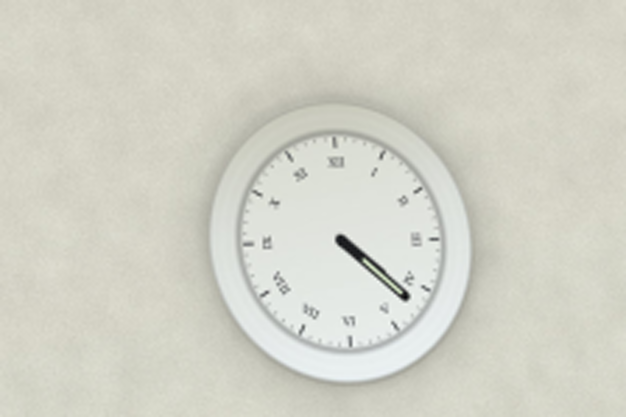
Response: **4:22**
